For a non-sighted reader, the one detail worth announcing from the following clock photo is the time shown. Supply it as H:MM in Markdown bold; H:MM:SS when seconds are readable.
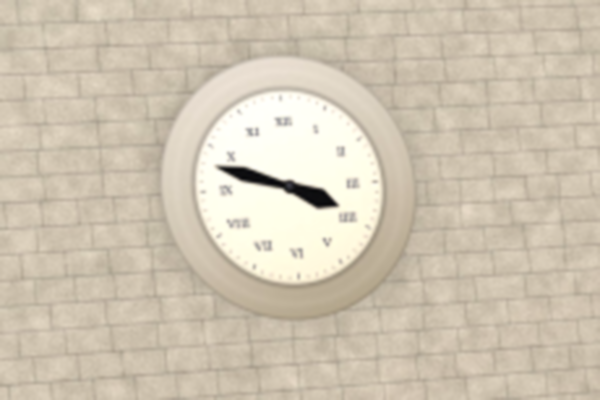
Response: **3:48**
